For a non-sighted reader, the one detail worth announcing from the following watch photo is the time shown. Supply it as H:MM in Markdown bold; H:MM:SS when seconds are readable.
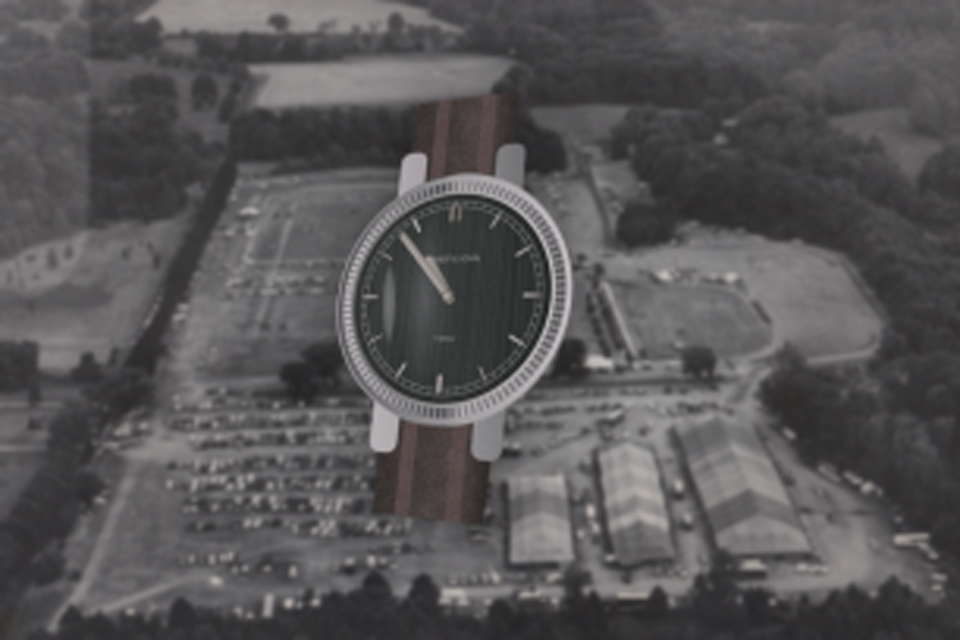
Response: **10:53**
